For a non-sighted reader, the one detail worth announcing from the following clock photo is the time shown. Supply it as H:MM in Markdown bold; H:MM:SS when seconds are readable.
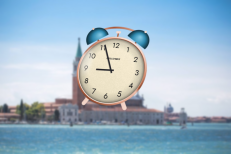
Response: **8:56**
